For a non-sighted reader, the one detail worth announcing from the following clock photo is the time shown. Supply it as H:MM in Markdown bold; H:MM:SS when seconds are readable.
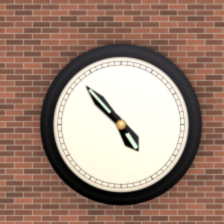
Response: **4:53**
